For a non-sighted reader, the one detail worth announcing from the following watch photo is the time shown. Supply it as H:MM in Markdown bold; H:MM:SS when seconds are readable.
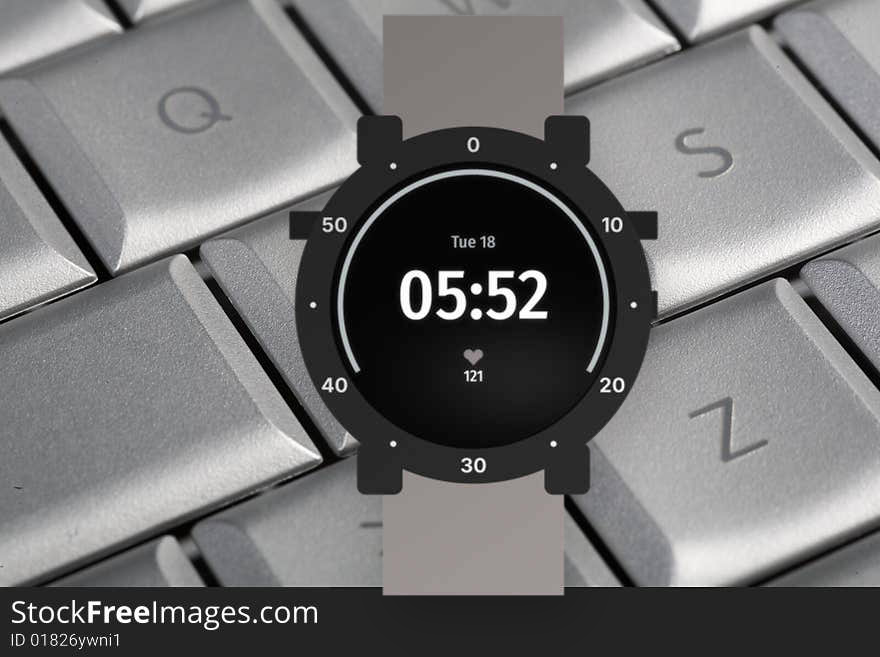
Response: **5:52**
